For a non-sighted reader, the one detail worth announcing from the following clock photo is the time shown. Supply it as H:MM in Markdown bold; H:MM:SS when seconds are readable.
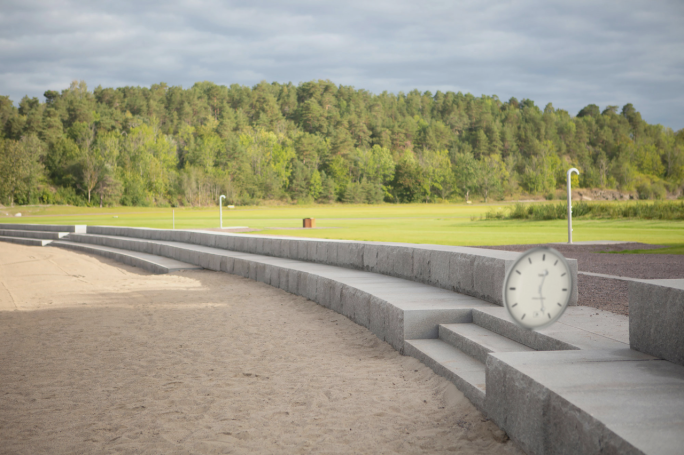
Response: **12:27**
